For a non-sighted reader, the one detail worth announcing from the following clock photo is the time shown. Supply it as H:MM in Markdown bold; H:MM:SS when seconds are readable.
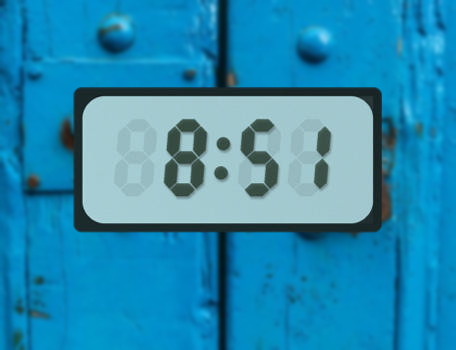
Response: **8:51**
